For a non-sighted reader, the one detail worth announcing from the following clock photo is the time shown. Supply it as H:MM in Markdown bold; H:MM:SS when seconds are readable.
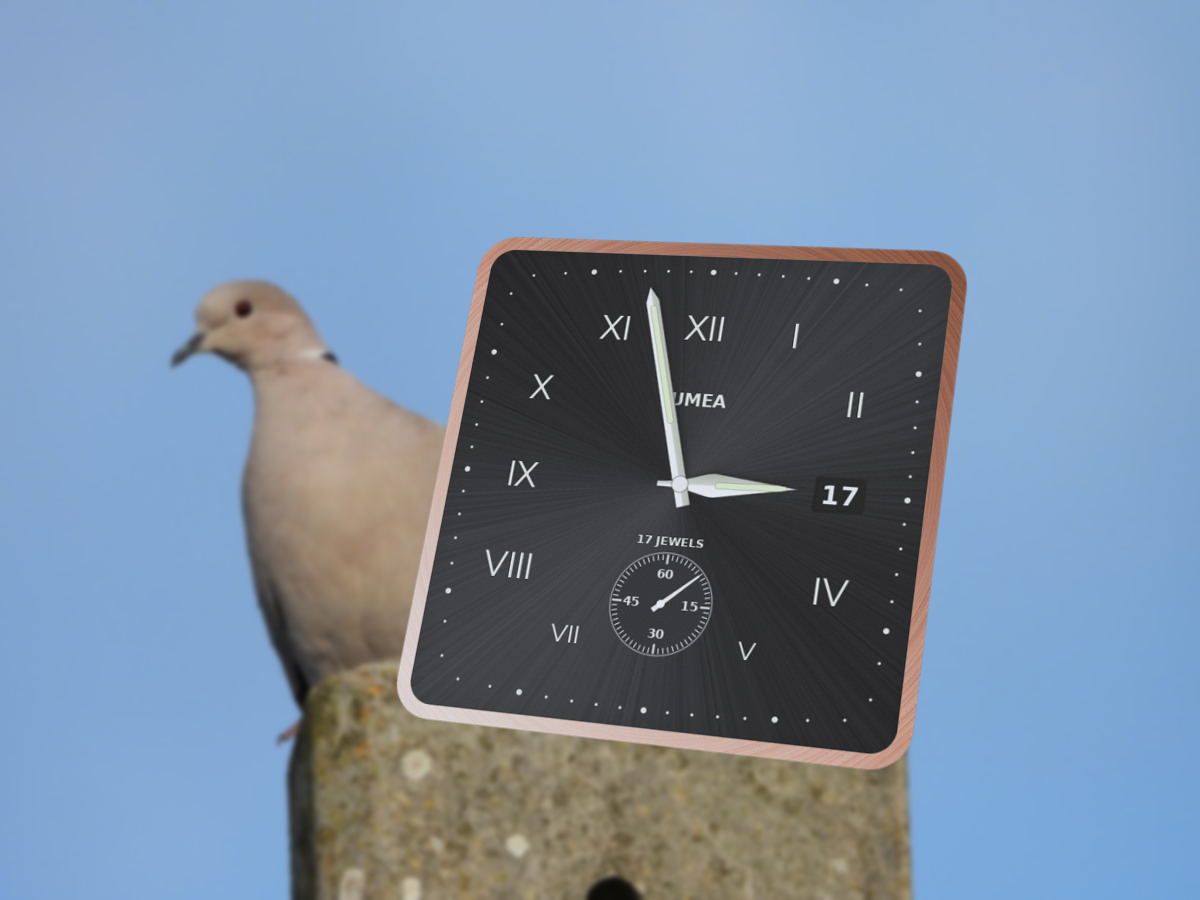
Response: **2:57:08**
